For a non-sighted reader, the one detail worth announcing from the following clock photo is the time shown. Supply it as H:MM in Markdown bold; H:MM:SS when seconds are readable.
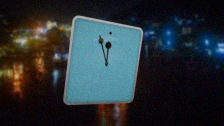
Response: **11:56**
